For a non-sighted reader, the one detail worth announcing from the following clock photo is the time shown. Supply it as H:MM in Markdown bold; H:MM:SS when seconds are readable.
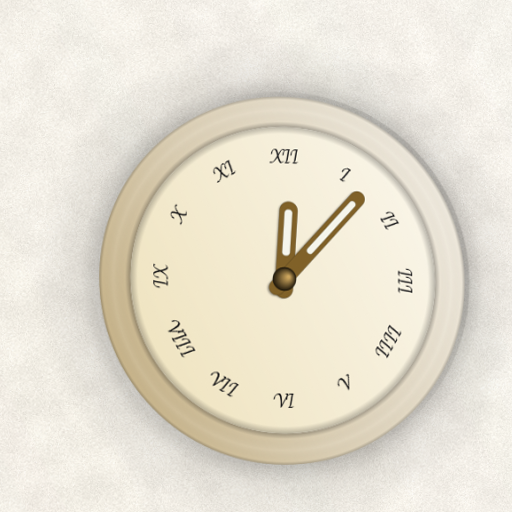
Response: **12:07**
